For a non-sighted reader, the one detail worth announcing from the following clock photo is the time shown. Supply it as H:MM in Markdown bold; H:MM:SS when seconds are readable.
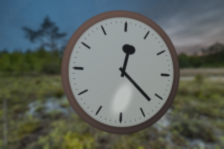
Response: **12:22**
